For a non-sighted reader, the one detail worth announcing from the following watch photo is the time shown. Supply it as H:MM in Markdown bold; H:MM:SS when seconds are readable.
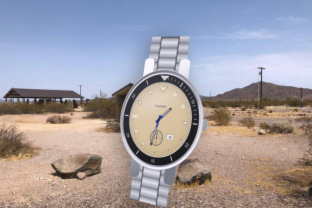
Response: **1:32**
